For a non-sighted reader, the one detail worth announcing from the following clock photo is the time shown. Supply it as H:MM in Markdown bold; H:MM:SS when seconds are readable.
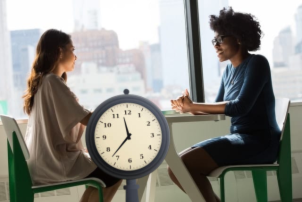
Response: **11:37**
